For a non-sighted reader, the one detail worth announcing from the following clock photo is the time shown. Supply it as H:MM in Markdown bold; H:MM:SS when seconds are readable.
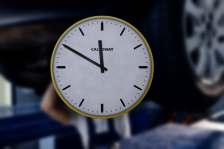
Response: **11:50**
